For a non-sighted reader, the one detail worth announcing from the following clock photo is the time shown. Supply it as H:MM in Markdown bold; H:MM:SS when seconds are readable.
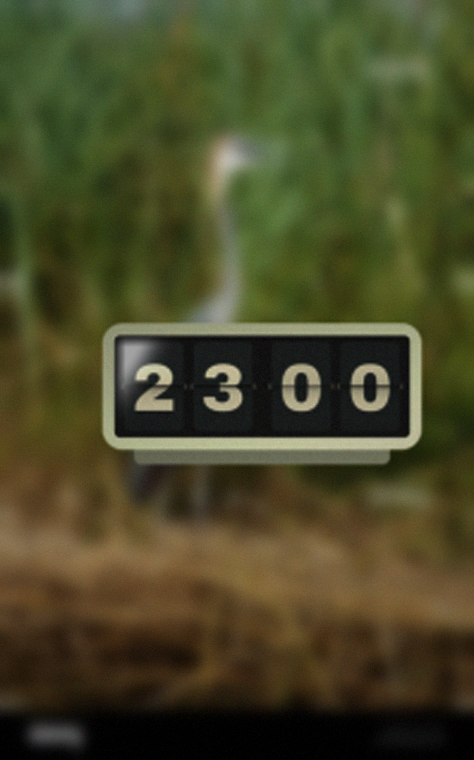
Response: **23:00**
